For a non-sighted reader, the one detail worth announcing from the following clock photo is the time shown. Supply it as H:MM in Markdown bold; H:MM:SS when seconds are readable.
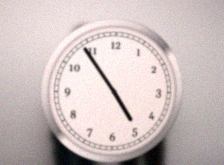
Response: **4:54**
